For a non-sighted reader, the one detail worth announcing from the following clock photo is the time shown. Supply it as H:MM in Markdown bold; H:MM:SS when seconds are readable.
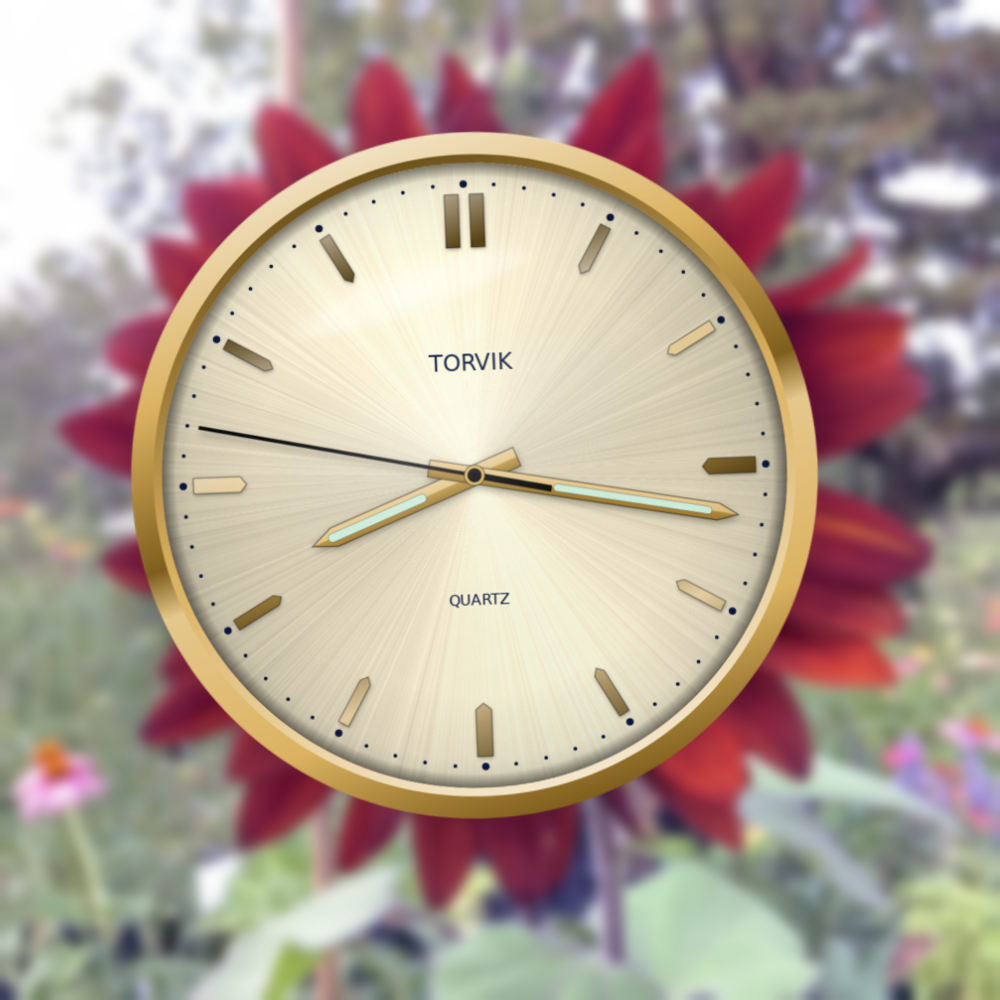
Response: **8:16:47**
